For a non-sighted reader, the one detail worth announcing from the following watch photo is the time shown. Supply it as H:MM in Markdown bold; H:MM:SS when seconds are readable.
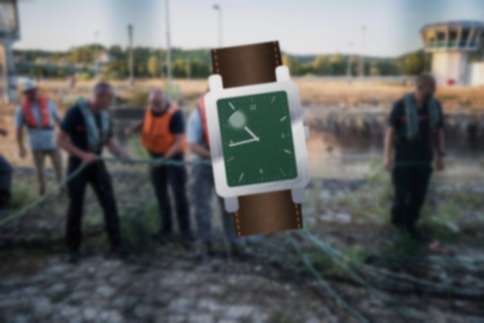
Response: **10:44**
